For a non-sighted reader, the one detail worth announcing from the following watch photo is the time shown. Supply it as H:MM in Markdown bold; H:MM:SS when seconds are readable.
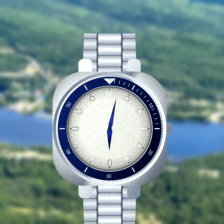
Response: **6:02**
